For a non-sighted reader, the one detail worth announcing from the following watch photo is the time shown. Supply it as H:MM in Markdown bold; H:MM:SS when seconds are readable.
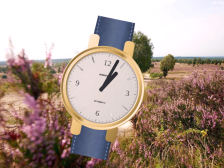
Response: **1:03**
